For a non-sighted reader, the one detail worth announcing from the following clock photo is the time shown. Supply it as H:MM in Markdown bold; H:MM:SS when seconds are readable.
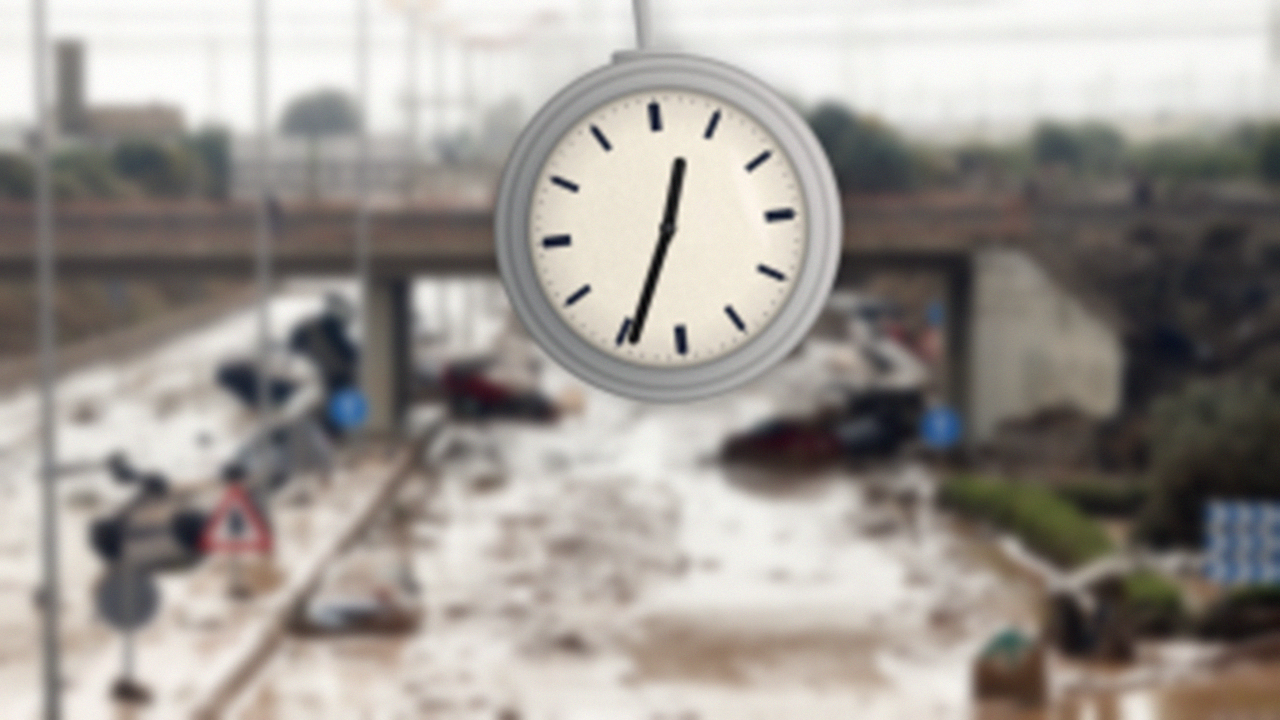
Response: **12:34**
